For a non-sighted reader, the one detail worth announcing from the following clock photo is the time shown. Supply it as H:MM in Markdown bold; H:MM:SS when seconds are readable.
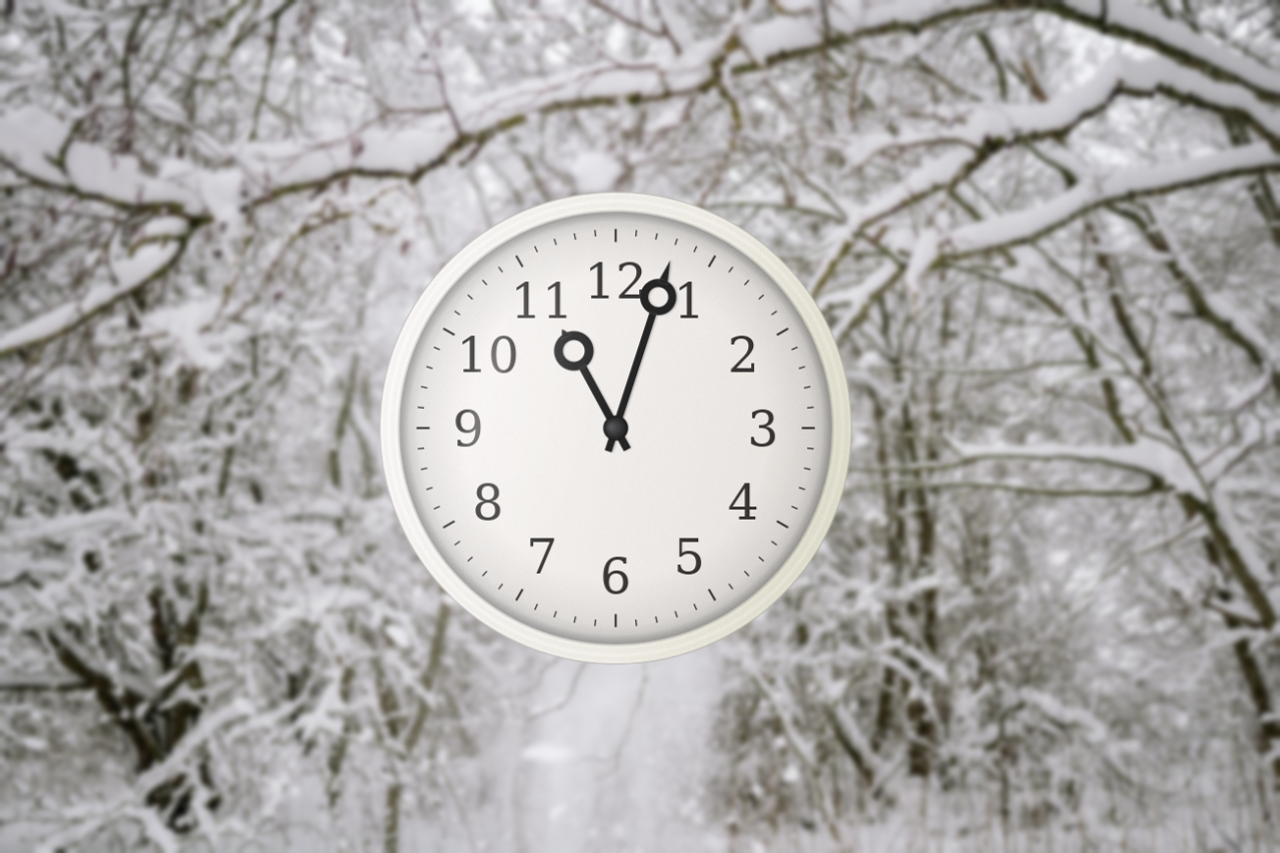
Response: **11:03**
